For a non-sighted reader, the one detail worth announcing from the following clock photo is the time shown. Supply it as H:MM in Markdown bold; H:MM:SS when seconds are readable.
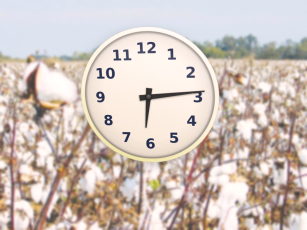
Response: **6:14**
